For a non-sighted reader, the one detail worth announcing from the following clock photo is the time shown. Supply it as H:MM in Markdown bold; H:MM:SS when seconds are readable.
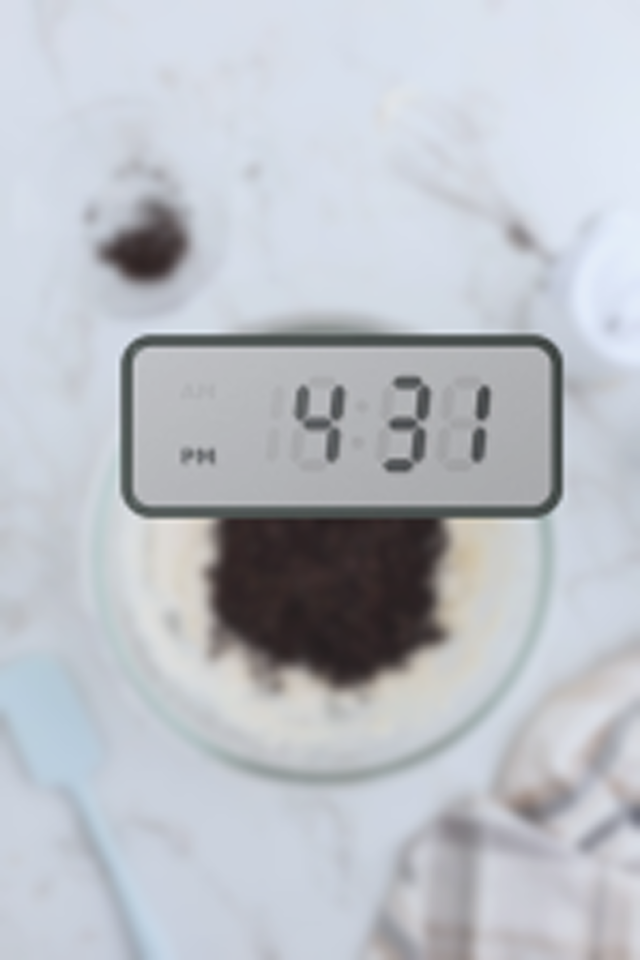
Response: **4:31**
